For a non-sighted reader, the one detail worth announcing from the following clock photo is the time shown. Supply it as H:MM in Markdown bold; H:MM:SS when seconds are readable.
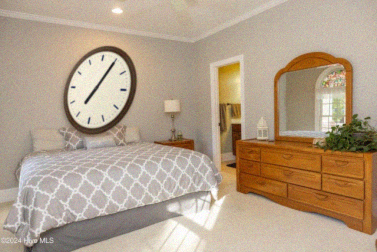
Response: **7:05**
